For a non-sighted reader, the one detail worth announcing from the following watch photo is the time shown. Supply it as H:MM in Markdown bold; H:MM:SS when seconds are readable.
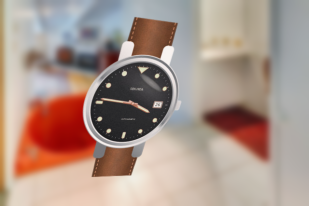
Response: **3:46**
